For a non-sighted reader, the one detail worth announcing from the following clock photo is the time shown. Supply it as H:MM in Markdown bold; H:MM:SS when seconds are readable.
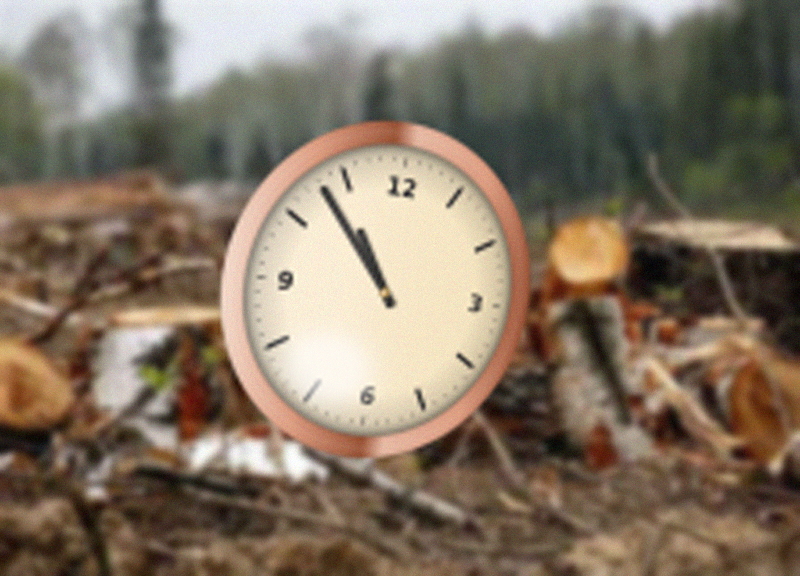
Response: **10:53**
